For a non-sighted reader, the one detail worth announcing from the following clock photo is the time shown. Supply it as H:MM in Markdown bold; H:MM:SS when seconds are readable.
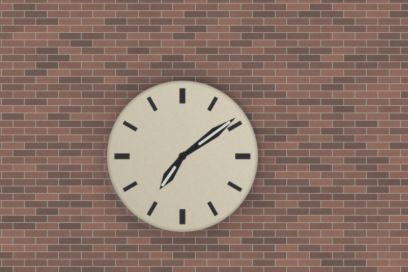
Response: **7:09**
